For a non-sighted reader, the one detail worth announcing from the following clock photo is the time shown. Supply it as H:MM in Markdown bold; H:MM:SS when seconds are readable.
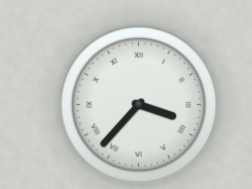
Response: **3:37**
